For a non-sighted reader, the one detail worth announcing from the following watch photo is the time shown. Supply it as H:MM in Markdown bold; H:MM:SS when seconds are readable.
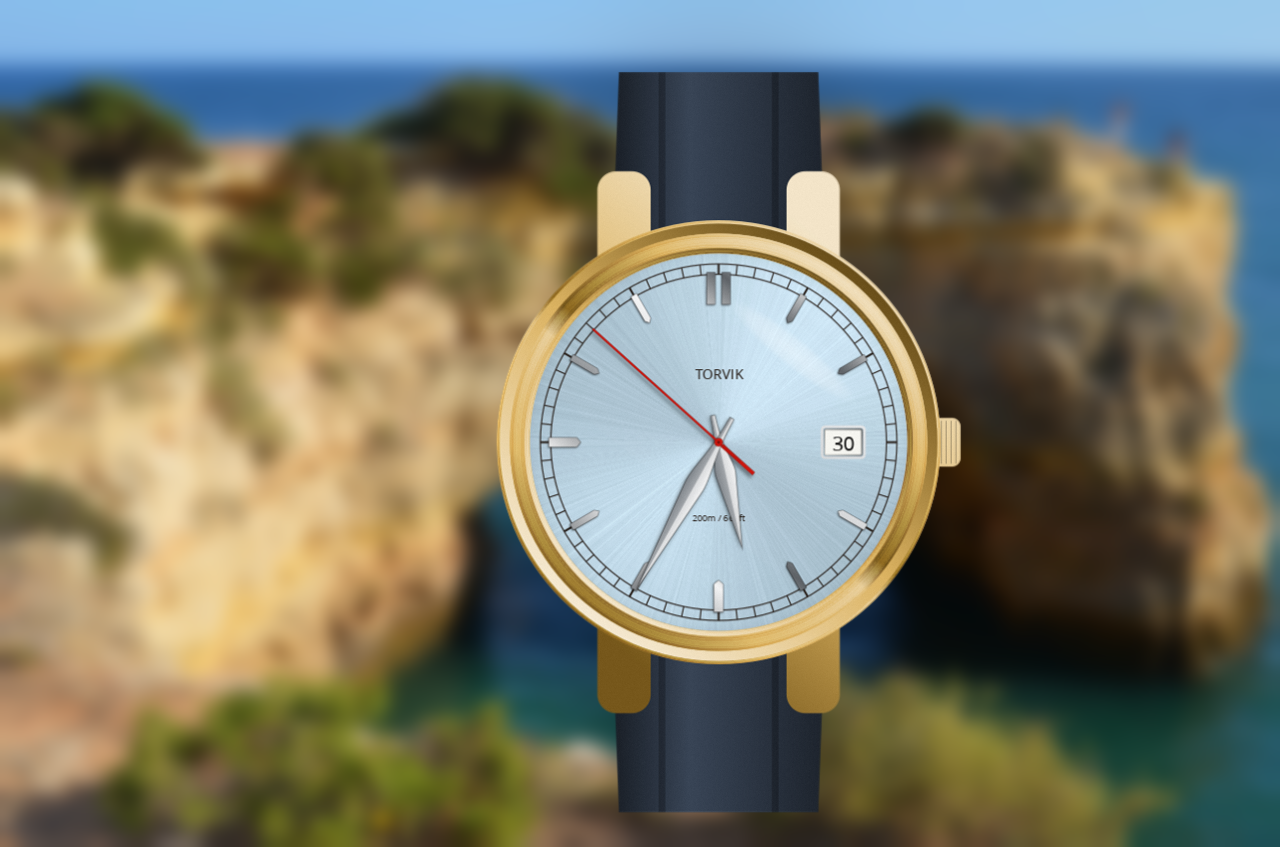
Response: **5:34:52**
